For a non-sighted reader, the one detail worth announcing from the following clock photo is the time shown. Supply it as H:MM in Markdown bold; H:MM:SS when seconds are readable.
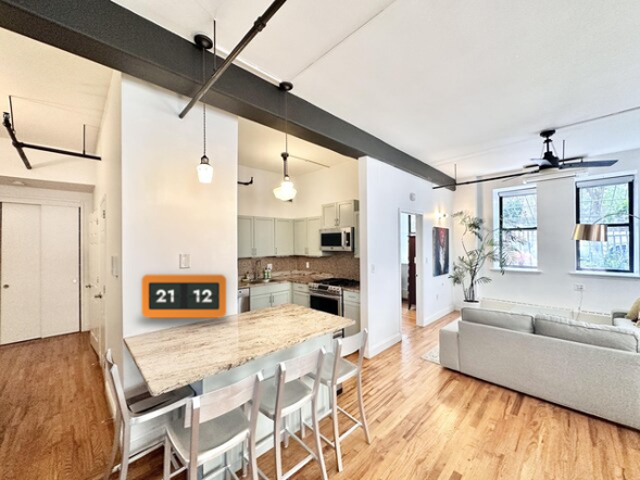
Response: **21:12**
